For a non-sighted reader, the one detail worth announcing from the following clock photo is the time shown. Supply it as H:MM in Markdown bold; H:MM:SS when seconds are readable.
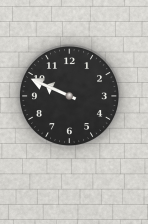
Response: **9:49**
